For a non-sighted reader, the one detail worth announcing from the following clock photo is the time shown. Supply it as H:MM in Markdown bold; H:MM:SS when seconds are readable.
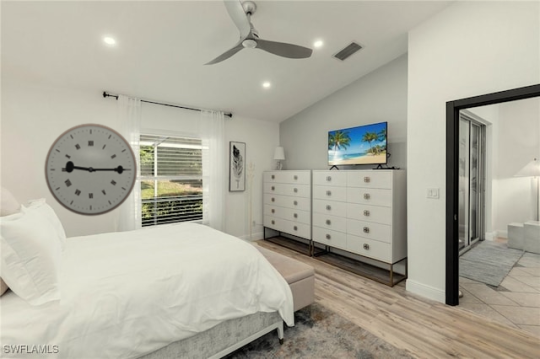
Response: **9:15**
